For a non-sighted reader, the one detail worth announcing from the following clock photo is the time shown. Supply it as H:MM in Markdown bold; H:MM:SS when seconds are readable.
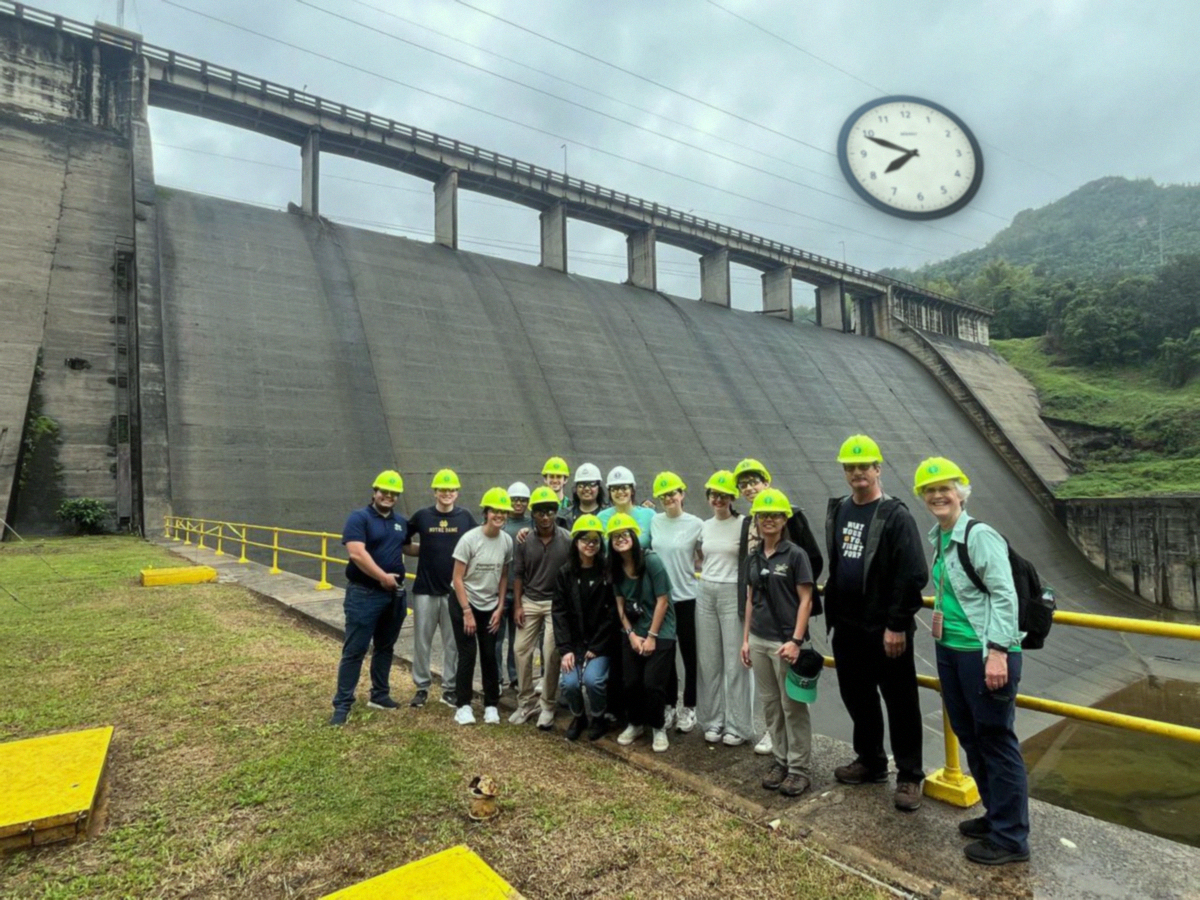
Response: **7:49**
